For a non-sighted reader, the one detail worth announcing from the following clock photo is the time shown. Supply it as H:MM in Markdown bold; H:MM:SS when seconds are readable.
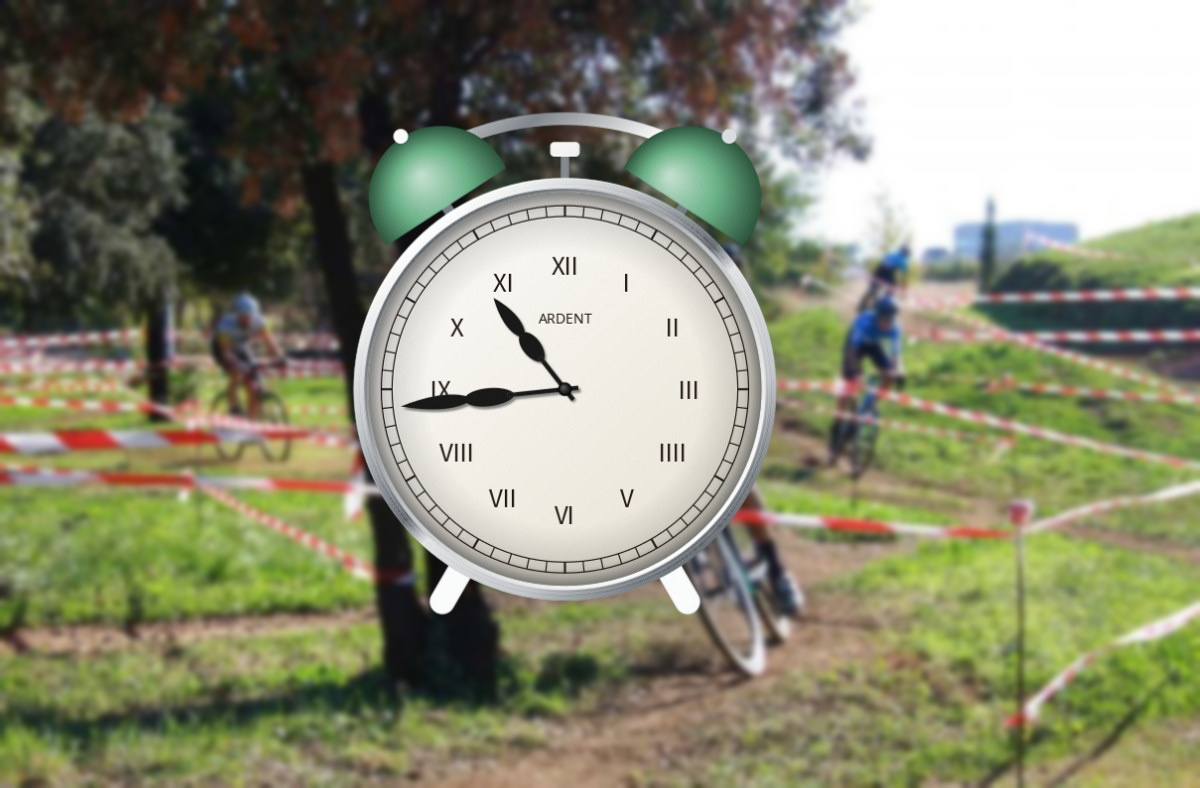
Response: **10:44**
